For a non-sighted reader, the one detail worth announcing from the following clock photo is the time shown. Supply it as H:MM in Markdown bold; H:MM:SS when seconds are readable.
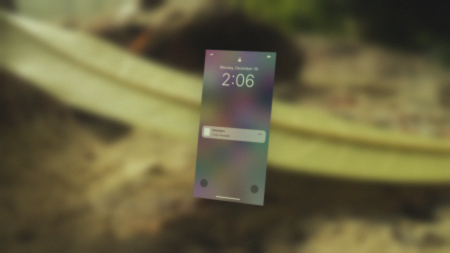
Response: **2:06**
